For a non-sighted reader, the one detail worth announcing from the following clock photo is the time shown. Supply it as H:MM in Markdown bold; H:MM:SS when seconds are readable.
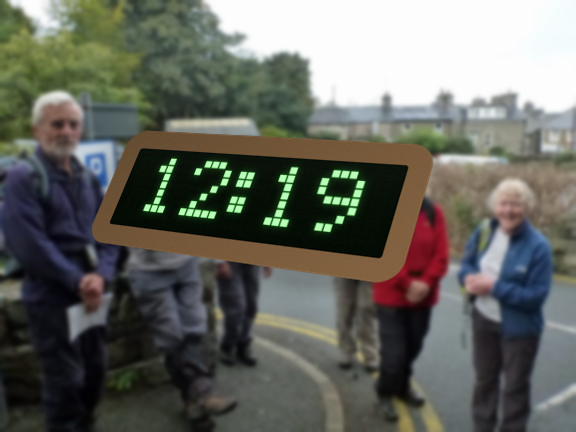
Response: **12:19**
